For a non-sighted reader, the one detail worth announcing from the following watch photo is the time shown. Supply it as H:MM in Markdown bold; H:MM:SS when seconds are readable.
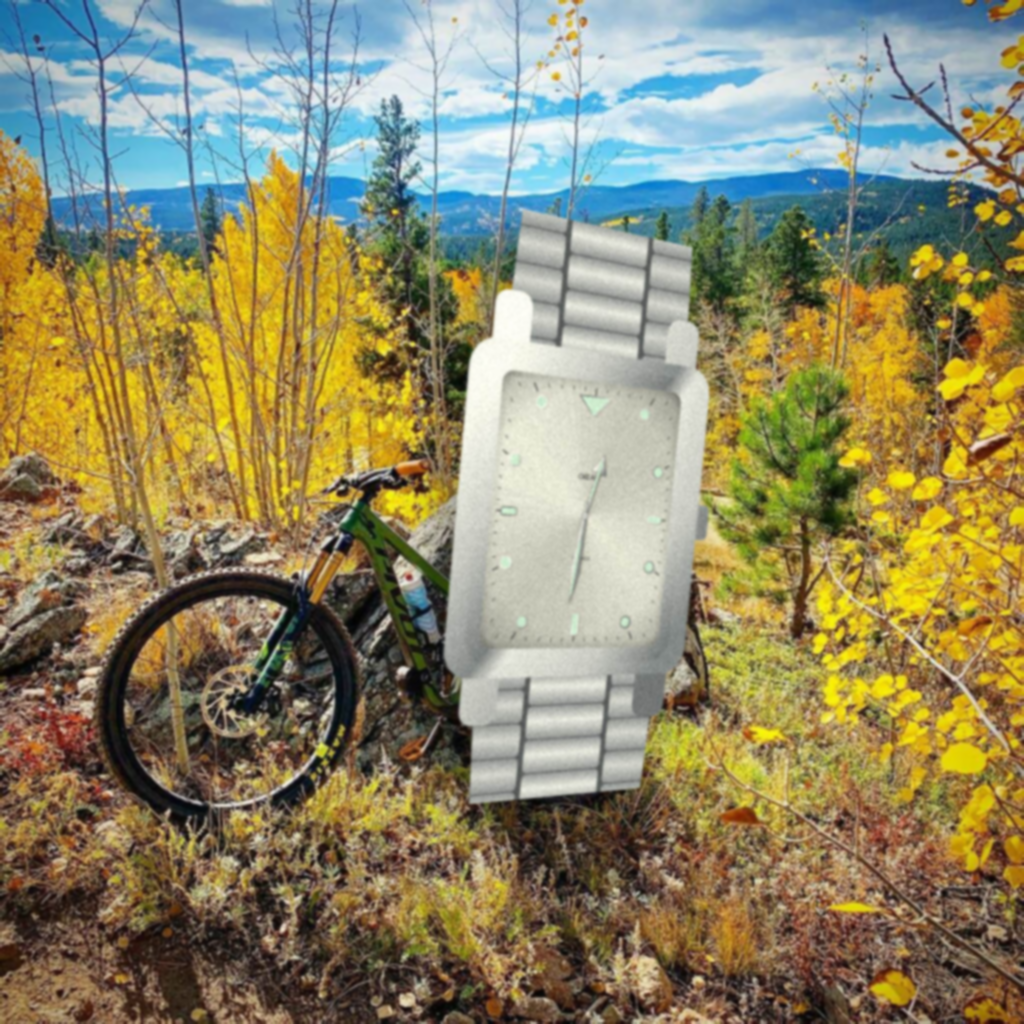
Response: **12:31**
